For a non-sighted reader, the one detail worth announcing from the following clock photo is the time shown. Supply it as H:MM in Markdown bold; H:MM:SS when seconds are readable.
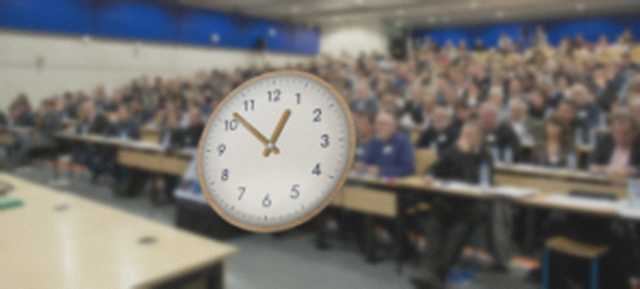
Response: **12:52**
